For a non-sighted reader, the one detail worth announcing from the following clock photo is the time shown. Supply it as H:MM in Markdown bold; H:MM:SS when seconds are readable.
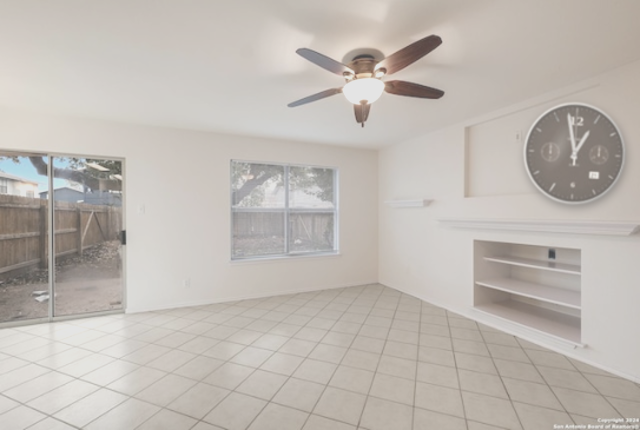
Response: **12:58**
